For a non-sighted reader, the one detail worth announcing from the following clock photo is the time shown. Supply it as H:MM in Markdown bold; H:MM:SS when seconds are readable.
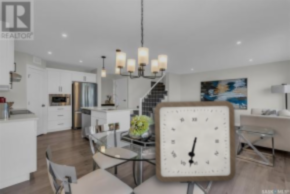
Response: **6:32**
